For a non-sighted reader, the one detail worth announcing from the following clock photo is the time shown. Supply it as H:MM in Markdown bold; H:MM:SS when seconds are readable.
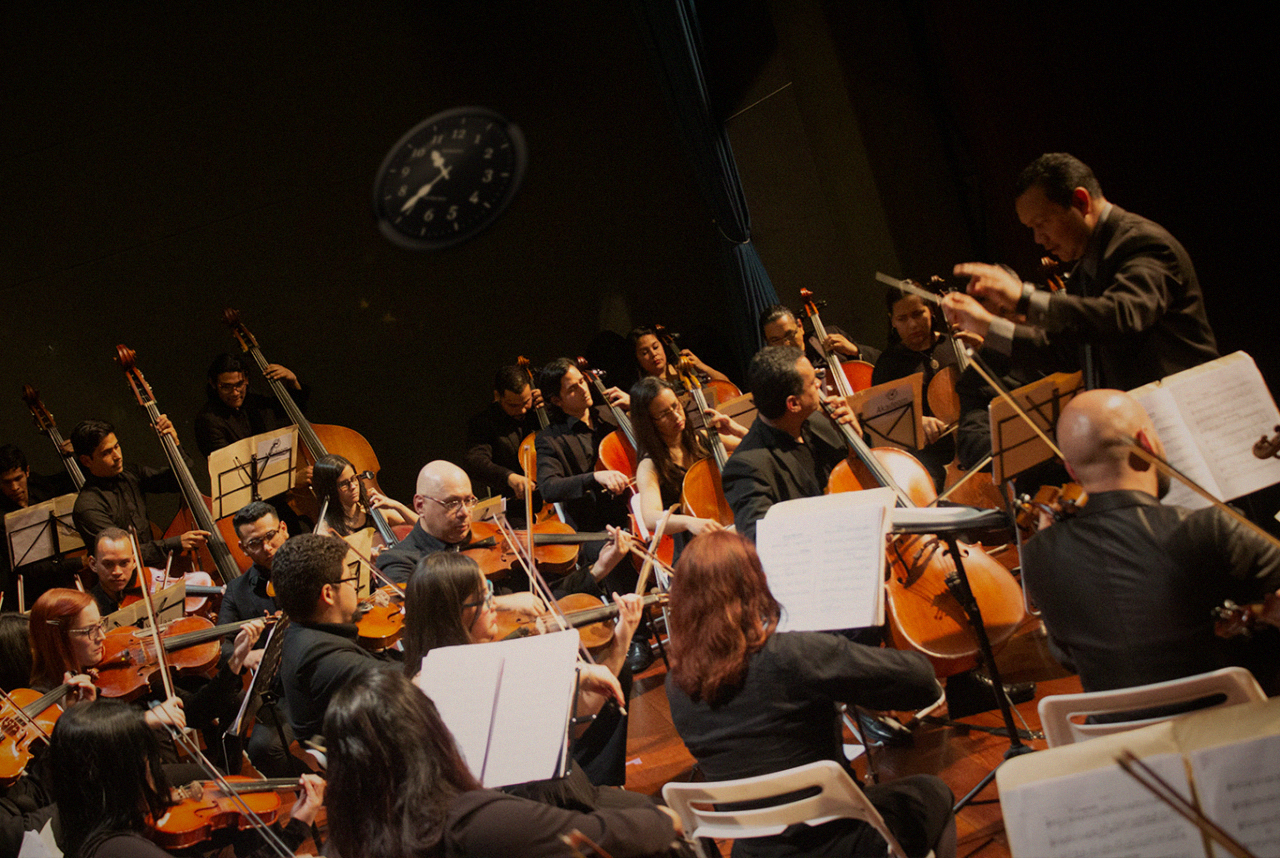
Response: **10:36**
